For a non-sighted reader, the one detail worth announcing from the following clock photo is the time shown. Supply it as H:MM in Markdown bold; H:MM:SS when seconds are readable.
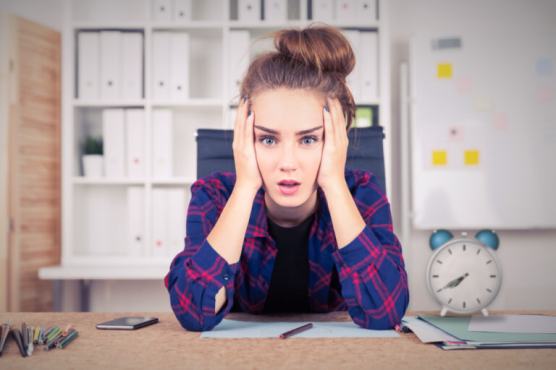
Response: **7:40**
